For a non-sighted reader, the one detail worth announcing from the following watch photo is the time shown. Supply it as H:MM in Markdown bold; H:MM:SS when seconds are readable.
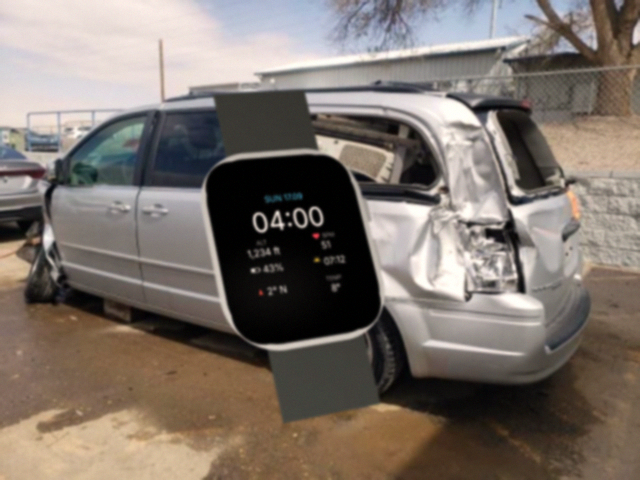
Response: **4:00**
